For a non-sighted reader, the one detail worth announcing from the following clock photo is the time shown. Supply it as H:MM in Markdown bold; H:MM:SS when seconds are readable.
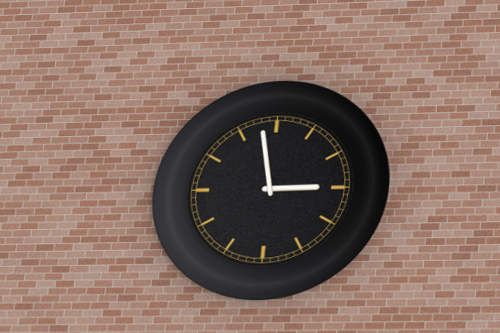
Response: **2:58**
